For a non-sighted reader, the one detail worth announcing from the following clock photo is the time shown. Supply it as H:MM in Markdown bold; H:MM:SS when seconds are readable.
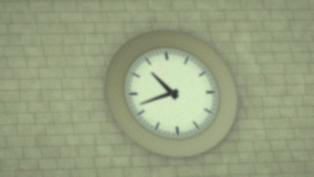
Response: **10:42**
